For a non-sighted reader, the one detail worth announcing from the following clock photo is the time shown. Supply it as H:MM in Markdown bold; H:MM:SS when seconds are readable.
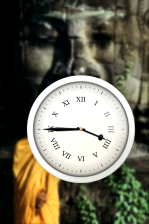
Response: **3:45**
